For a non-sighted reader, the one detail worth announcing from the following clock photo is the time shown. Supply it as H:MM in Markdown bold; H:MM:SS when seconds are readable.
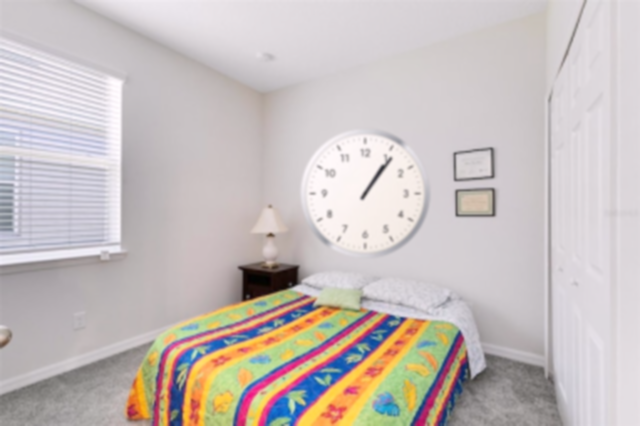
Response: **1:06**
